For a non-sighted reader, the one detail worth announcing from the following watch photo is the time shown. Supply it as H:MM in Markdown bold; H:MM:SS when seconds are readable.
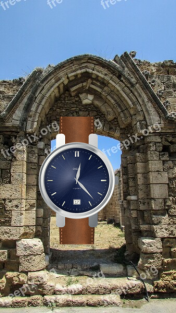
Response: **12:23**
